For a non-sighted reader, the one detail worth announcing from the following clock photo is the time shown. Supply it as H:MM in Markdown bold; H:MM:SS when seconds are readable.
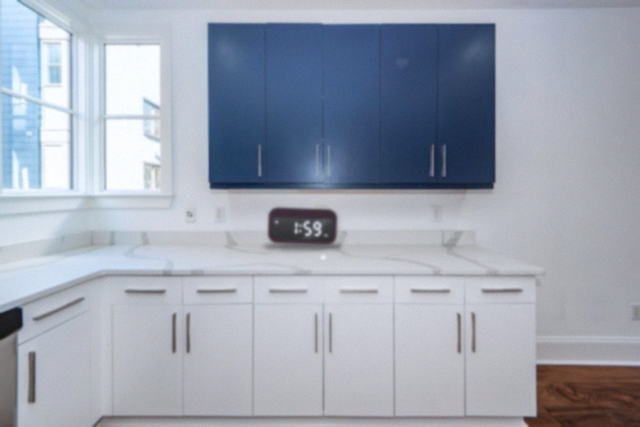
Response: **1:59**
